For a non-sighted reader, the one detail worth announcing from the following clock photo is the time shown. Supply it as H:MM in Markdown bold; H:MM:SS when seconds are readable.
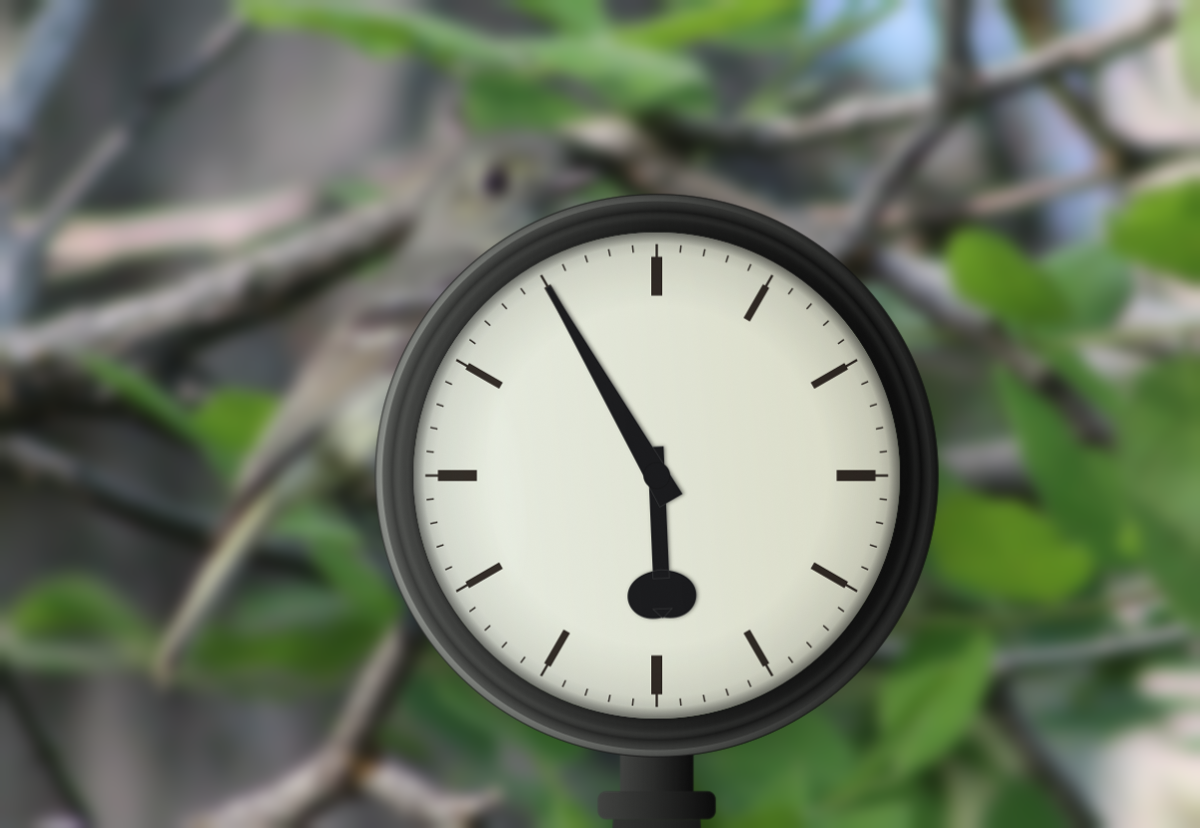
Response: **5:55**
